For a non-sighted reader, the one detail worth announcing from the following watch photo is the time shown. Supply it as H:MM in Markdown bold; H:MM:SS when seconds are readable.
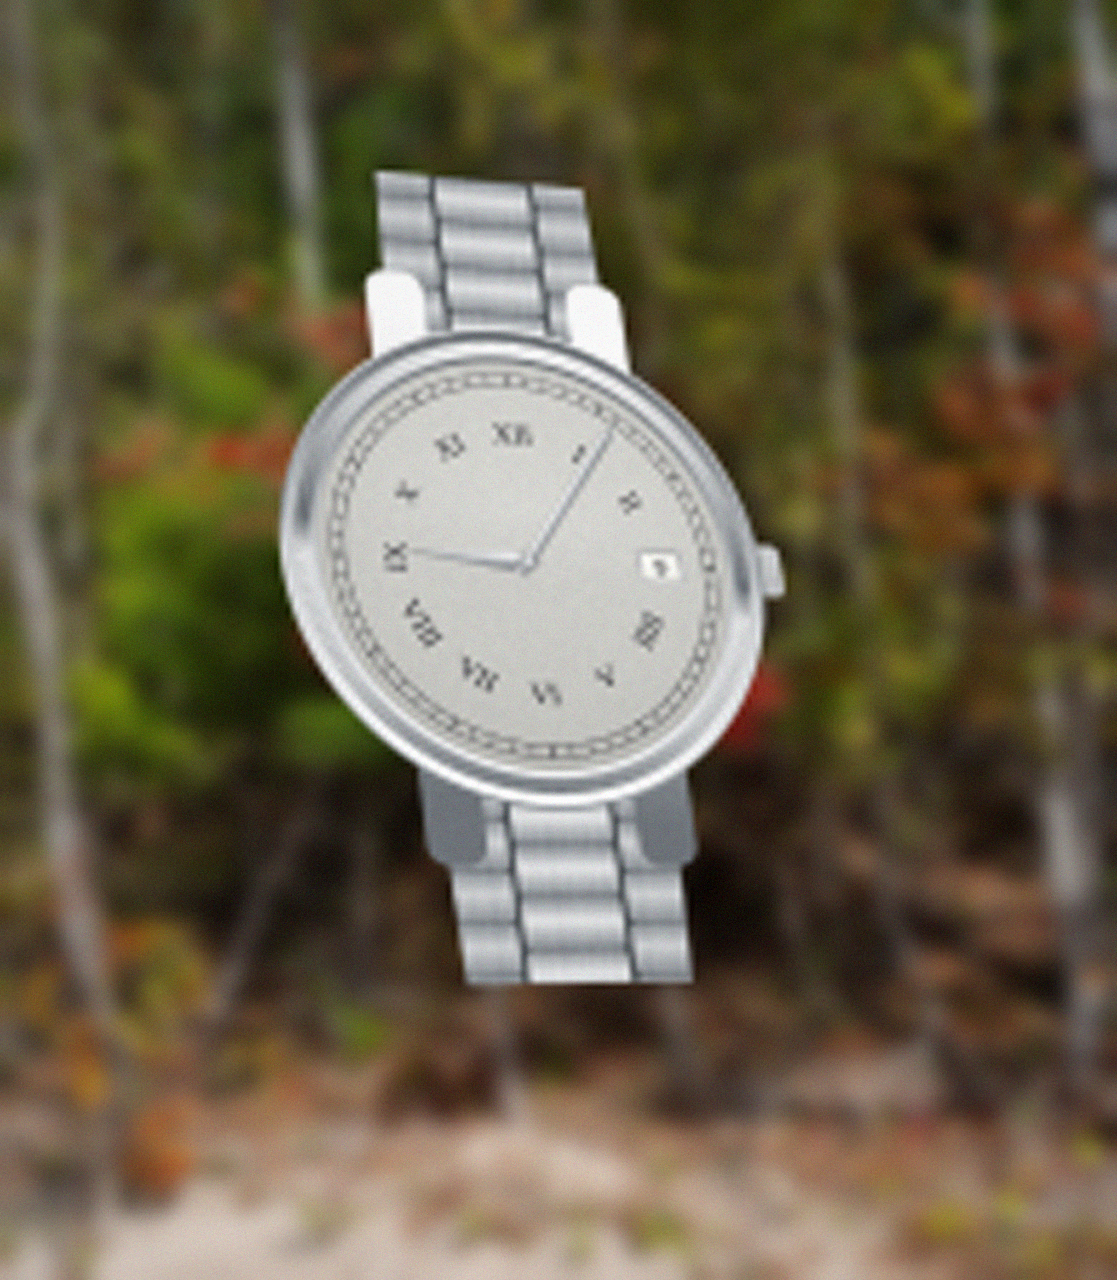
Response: **9:06**
